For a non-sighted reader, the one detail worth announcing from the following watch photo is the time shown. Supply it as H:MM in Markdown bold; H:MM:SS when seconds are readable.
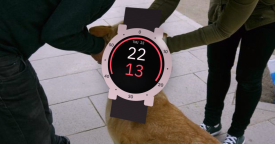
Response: **22:13**
